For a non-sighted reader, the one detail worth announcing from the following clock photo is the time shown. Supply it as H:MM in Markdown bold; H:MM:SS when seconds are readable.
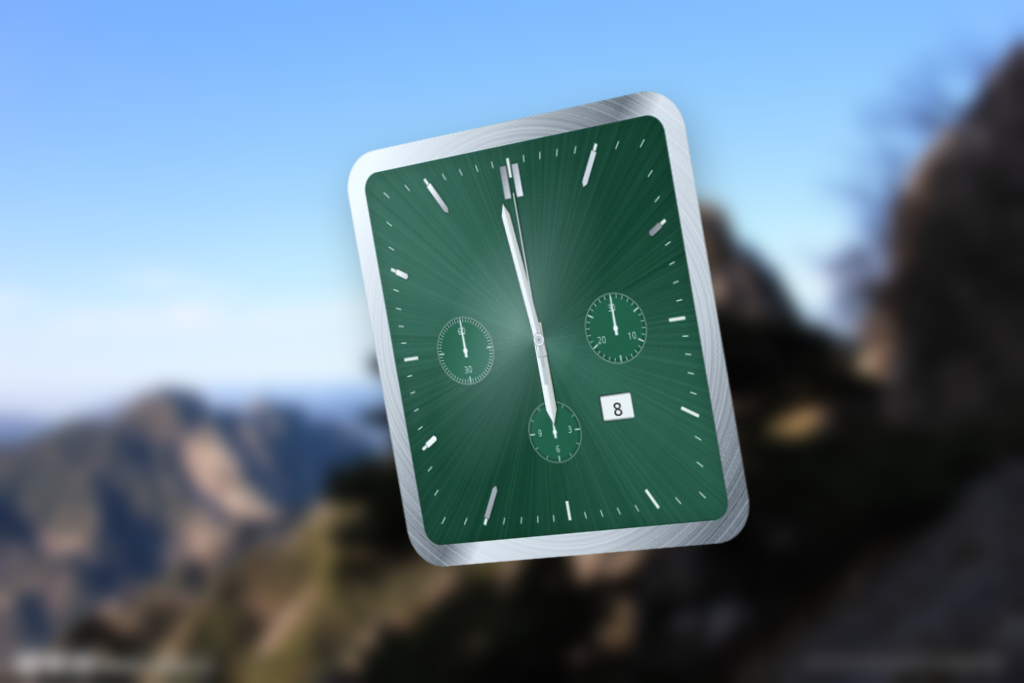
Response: **5:59**
